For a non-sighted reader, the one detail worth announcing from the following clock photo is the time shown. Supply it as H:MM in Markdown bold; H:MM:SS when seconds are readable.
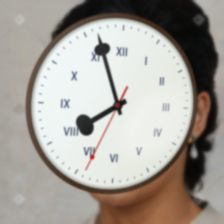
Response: **7:56:34**
